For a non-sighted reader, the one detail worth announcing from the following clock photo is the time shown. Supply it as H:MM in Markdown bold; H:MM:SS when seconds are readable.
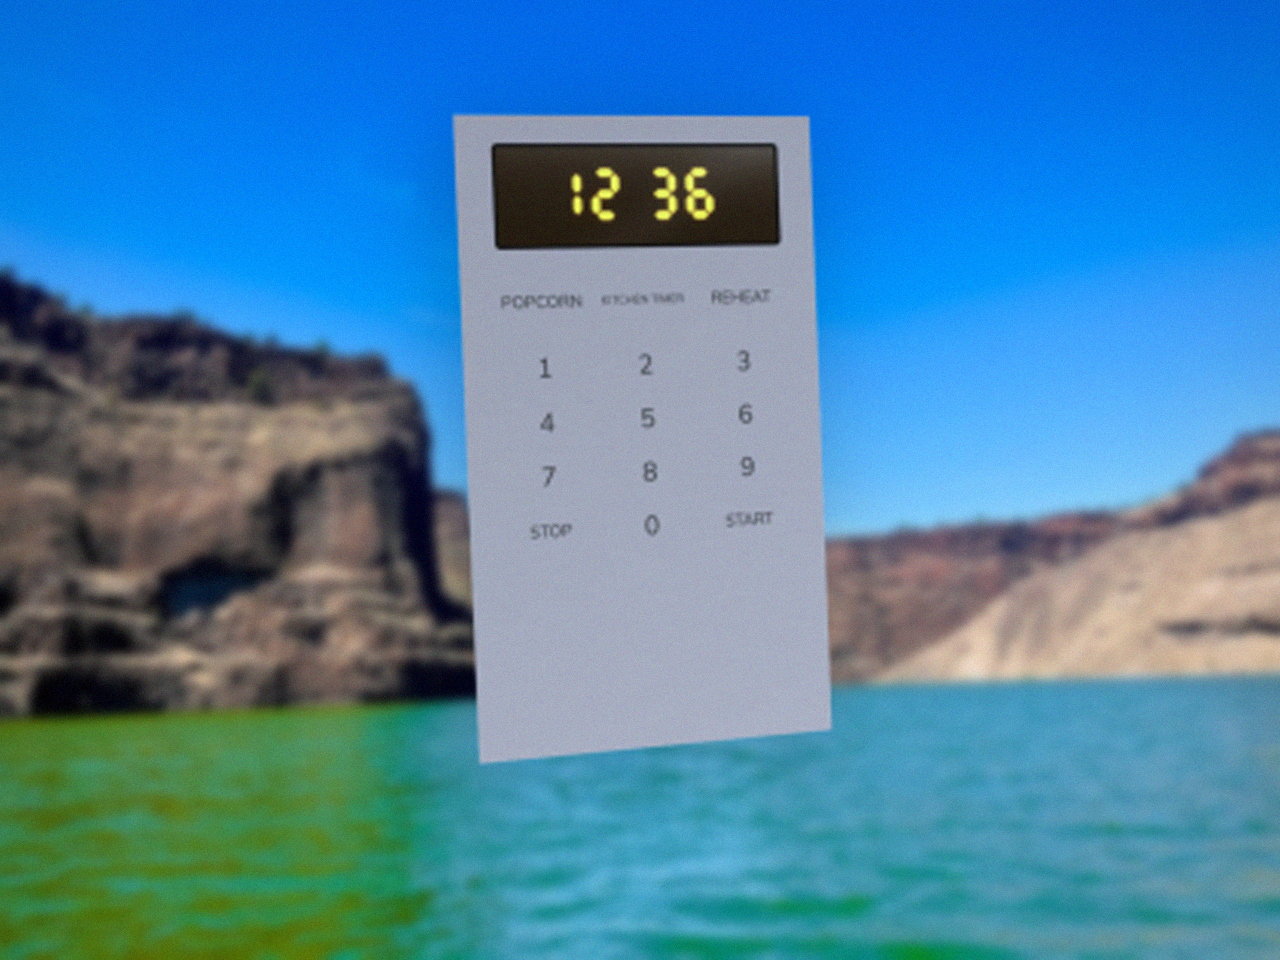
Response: **12:36**
